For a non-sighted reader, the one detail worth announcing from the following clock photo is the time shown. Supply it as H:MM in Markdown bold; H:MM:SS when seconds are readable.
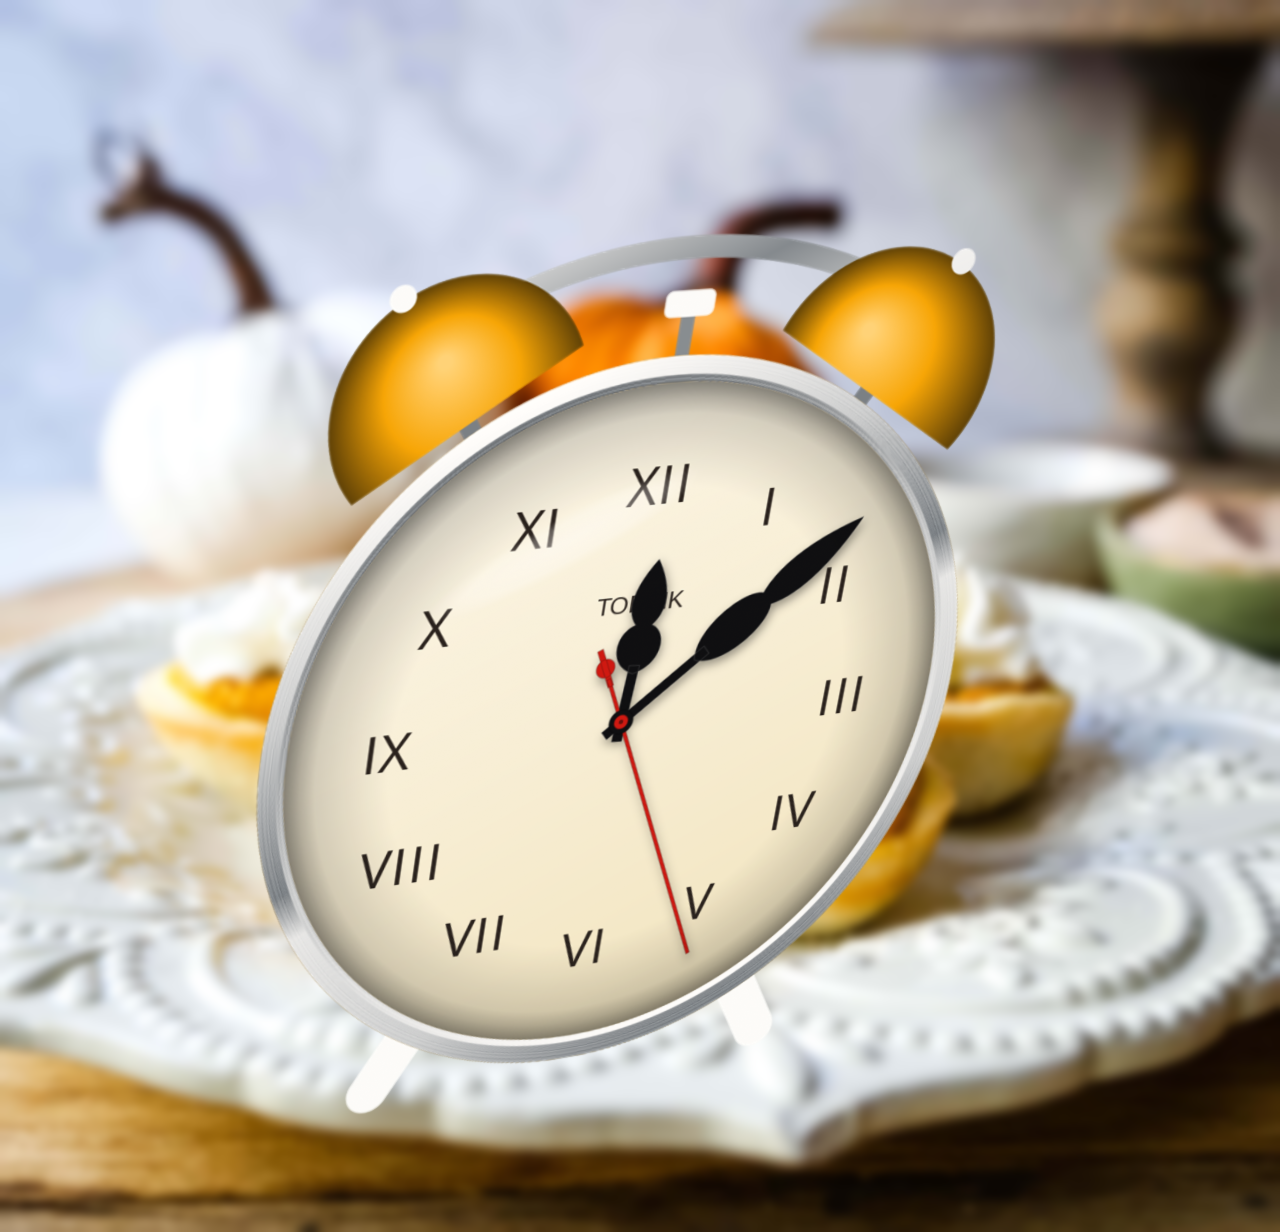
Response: **12:08:26**
